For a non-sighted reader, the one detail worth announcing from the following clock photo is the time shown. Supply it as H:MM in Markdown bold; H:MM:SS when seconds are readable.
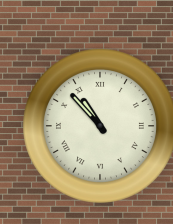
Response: **10:53**
